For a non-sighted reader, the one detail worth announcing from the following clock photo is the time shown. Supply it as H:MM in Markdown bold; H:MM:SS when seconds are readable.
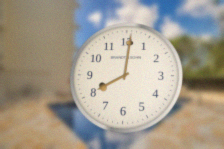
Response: **8:01**
